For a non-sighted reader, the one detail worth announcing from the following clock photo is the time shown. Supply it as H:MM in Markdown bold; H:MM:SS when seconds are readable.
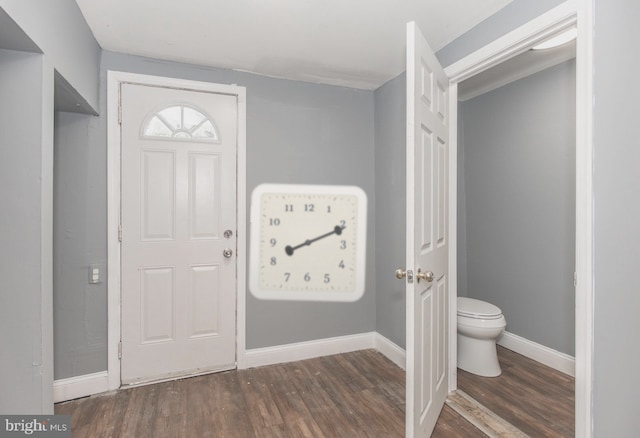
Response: **8:11**
